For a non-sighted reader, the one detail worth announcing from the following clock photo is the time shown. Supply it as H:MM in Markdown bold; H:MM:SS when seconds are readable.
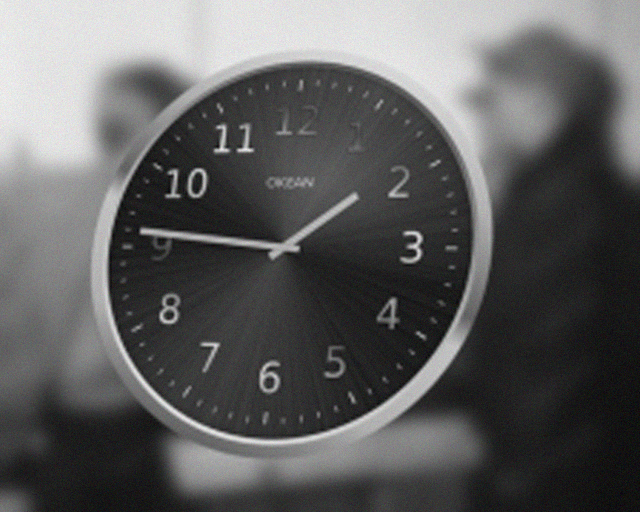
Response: **1:46**
